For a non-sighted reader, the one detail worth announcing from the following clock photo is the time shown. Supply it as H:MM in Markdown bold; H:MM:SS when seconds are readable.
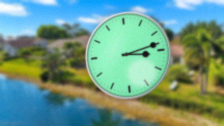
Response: **3:13**
